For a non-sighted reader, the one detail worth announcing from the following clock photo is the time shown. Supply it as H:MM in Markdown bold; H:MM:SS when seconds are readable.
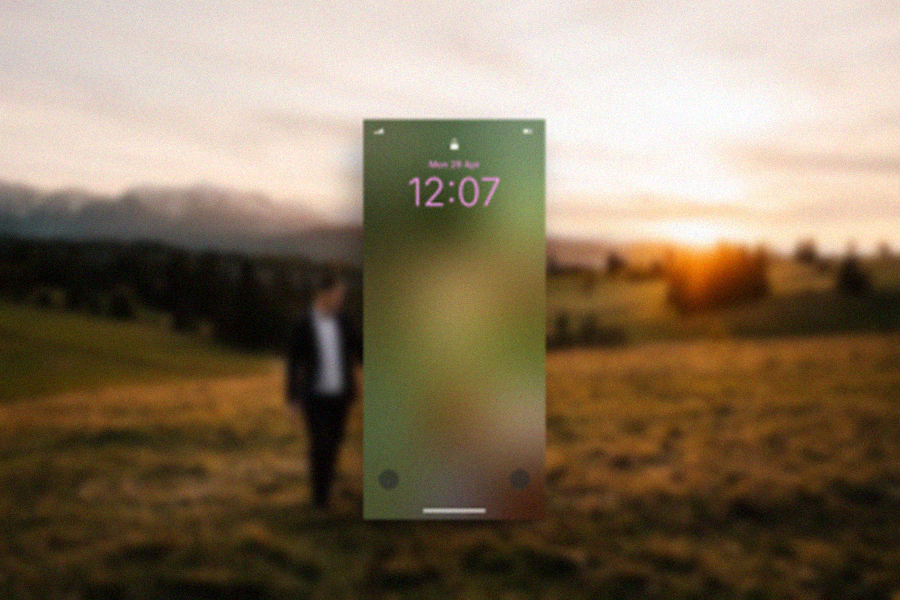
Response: **12:07**
